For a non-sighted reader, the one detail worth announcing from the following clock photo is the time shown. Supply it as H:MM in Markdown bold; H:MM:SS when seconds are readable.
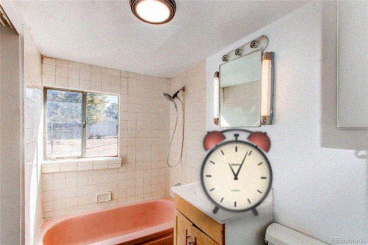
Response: **11:04**
